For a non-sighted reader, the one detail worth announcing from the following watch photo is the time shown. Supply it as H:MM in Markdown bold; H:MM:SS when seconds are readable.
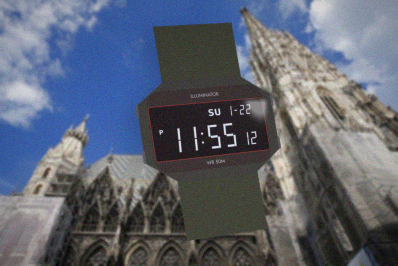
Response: **11:55:12**
